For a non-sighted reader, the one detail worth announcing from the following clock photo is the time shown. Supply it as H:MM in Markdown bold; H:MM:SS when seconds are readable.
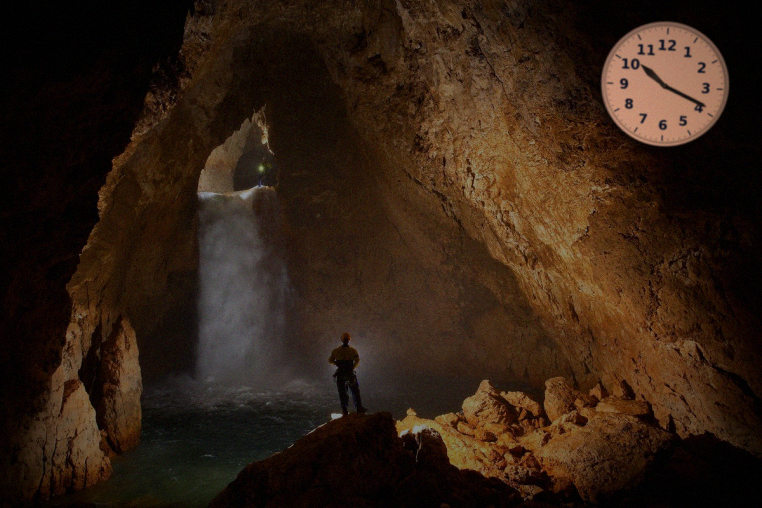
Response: **10:19**
